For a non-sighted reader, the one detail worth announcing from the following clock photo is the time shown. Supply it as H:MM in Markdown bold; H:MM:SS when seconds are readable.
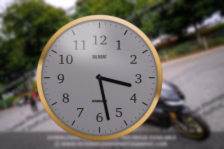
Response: **3:28**
